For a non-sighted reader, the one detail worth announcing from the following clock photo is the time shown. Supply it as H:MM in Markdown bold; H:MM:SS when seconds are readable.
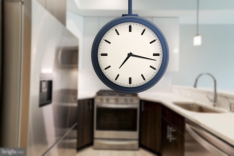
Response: **7:17**
